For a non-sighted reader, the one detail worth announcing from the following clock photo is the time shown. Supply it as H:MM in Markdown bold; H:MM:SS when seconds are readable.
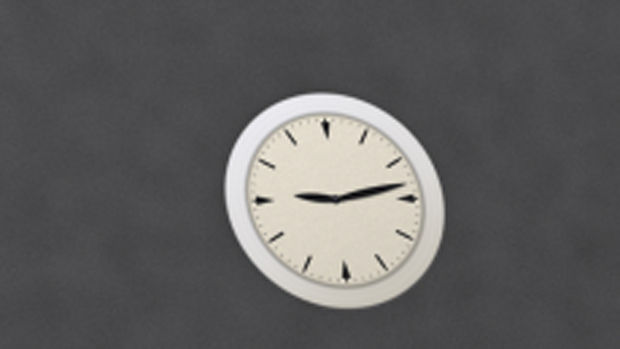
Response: **9:13**
